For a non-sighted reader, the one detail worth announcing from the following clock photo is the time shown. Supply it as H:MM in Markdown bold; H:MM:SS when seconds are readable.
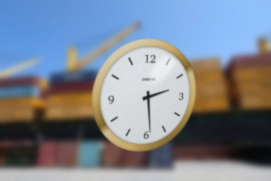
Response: **2:29**
